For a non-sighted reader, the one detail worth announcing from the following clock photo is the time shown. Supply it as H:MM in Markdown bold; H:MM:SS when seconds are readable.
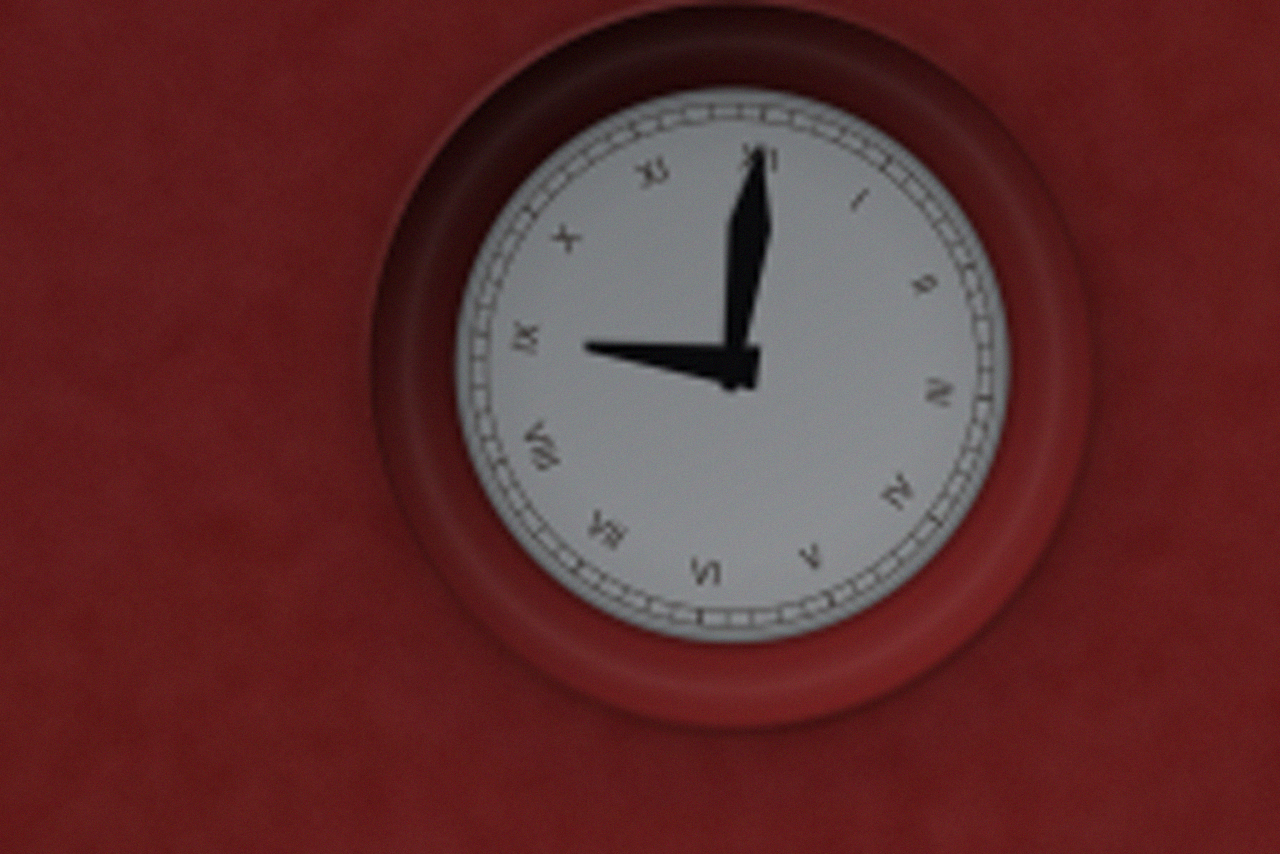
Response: **9:00**
